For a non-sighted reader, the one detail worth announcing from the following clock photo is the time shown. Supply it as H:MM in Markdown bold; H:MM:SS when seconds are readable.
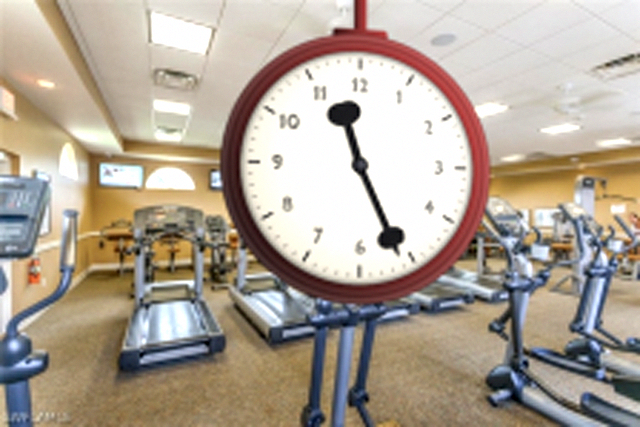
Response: **11:26**
